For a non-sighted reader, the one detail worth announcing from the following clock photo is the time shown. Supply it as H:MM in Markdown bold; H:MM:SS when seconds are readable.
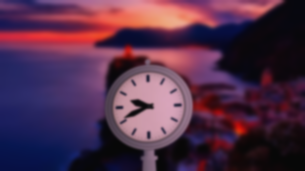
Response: **9:41**
